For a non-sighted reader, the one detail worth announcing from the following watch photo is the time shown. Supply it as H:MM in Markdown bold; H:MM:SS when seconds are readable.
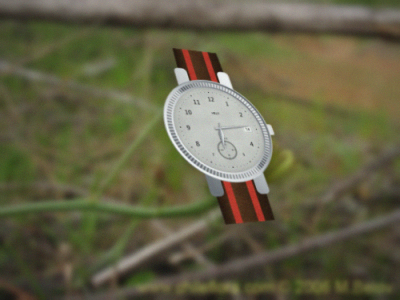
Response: **6:14**
